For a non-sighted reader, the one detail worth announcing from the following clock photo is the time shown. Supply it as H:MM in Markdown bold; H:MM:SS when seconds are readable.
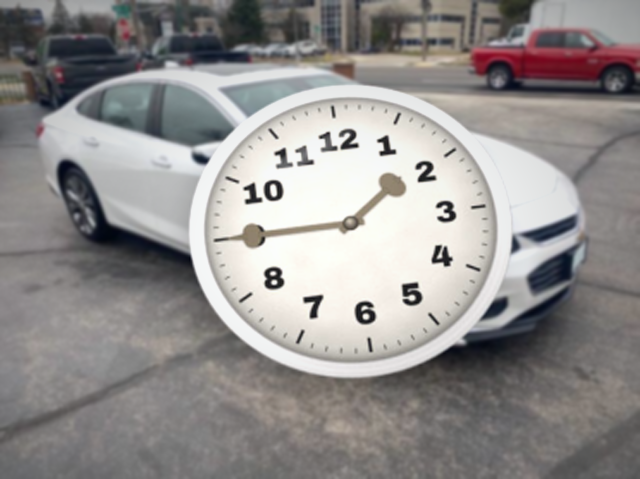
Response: **1:45**
